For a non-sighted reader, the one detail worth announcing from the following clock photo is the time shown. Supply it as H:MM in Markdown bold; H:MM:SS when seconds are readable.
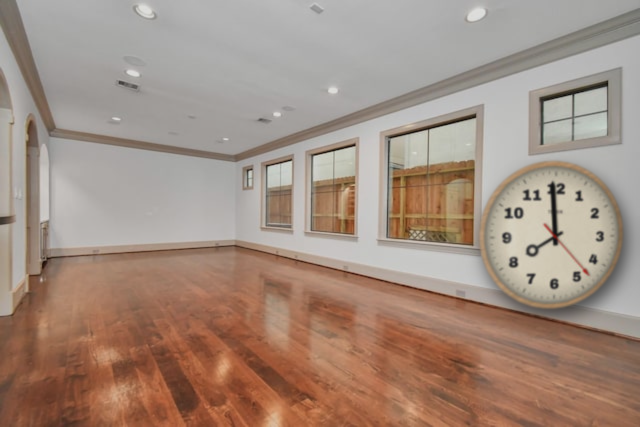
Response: **7:59:23**
